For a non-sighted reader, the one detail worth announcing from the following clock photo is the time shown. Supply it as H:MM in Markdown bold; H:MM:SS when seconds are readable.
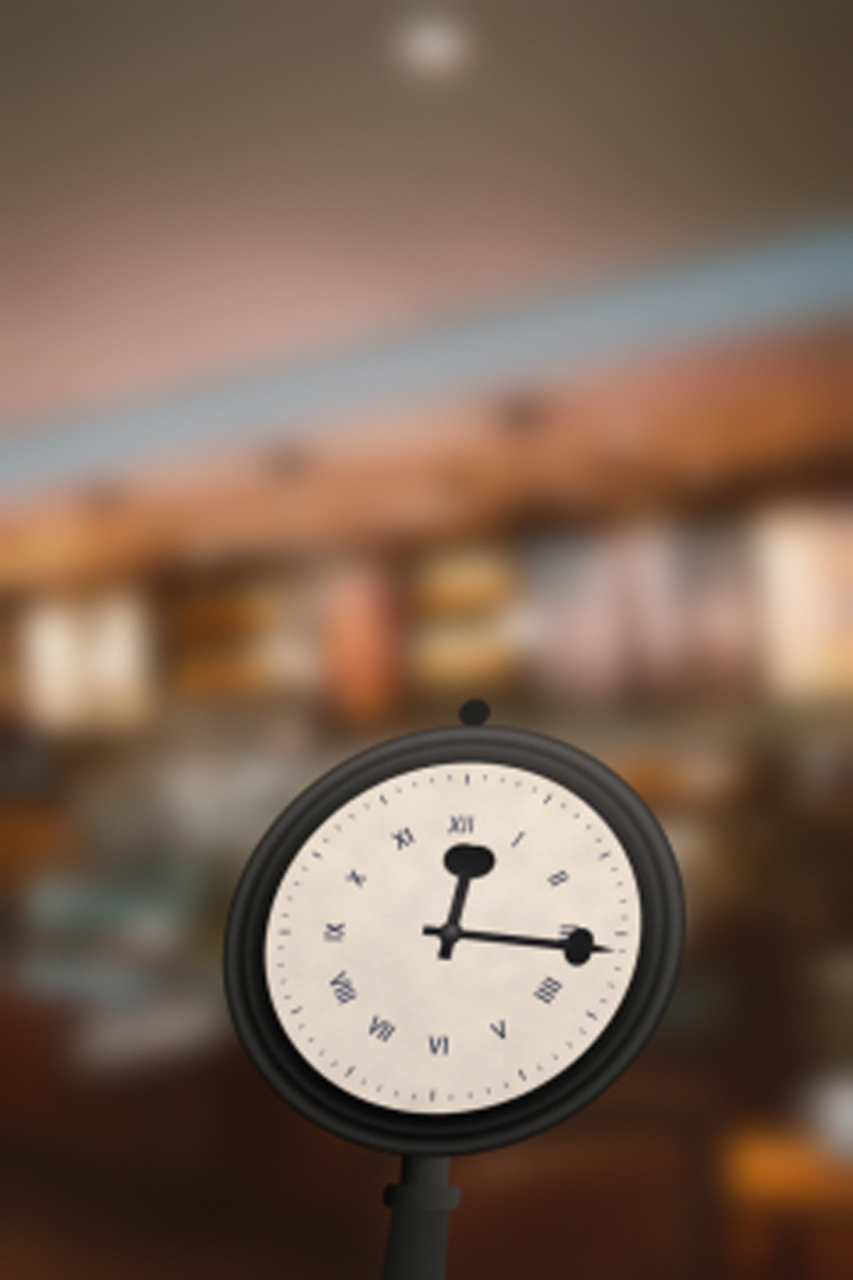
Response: **12:16**
